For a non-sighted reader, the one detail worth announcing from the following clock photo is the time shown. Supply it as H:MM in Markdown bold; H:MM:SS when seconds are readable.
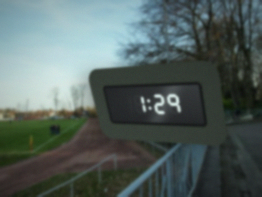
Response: **1:29**
